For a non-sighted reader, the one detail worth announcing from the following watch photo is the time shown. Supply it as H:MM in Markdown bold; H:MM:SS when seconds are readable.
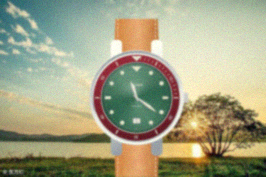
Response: **11:21**
